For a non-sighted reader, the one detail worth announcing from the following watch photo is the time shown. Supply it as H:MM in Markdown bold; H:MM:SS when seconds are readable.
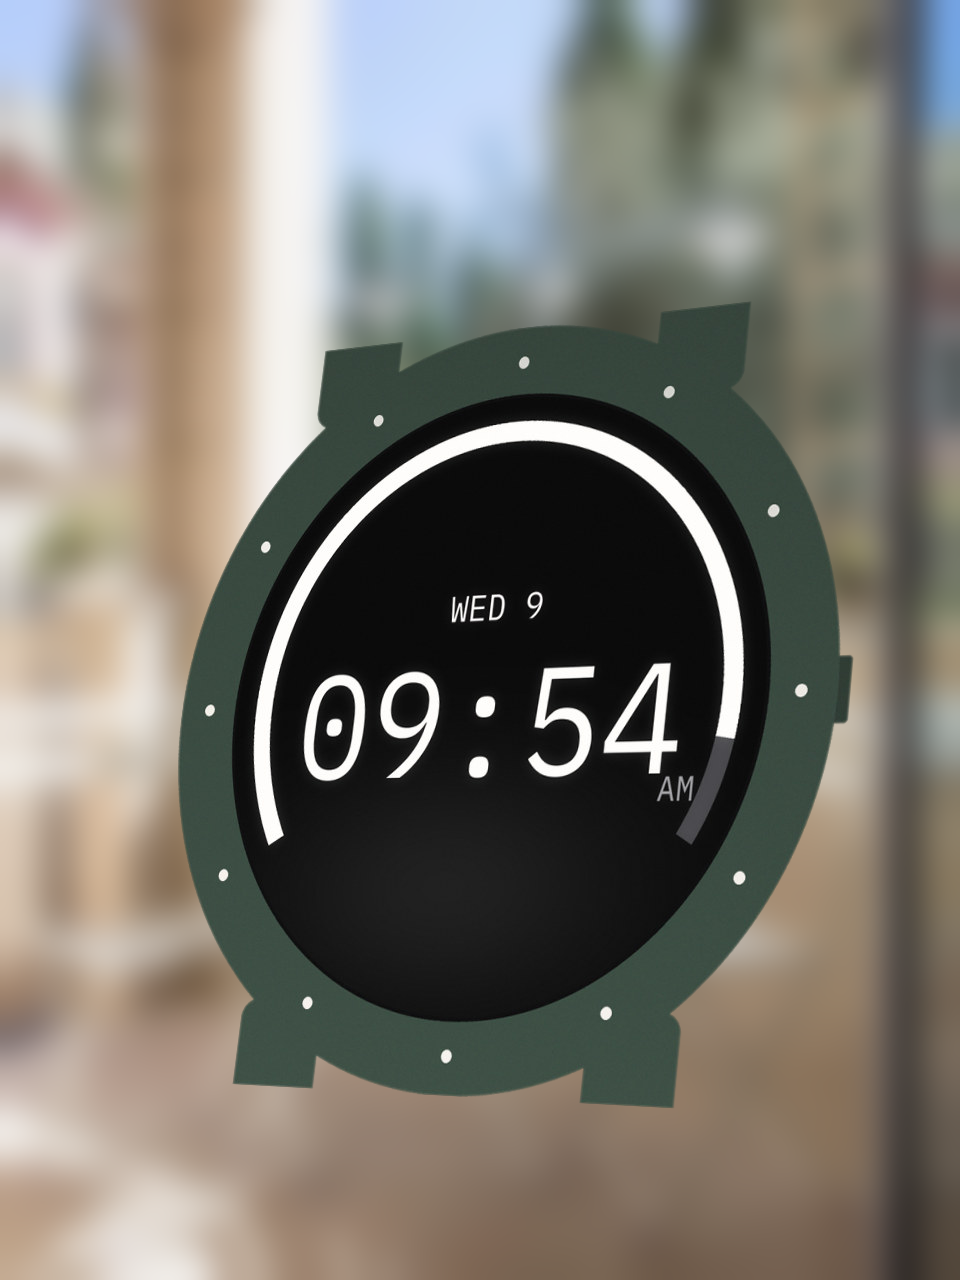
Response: **9:54**
